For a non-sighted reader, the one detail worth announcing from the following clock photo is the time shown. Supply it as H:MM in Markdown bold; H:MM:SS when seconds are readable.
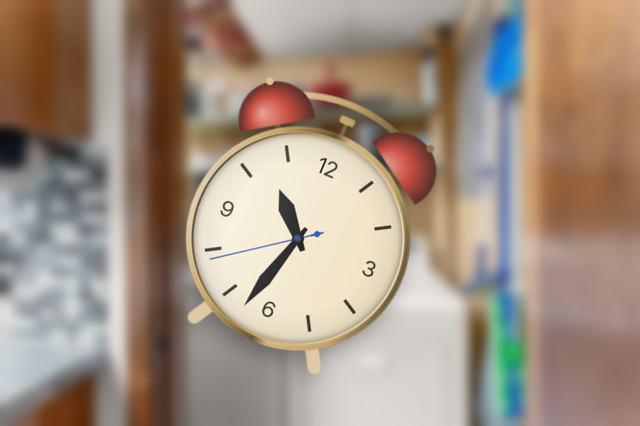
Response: **10:32:39**
